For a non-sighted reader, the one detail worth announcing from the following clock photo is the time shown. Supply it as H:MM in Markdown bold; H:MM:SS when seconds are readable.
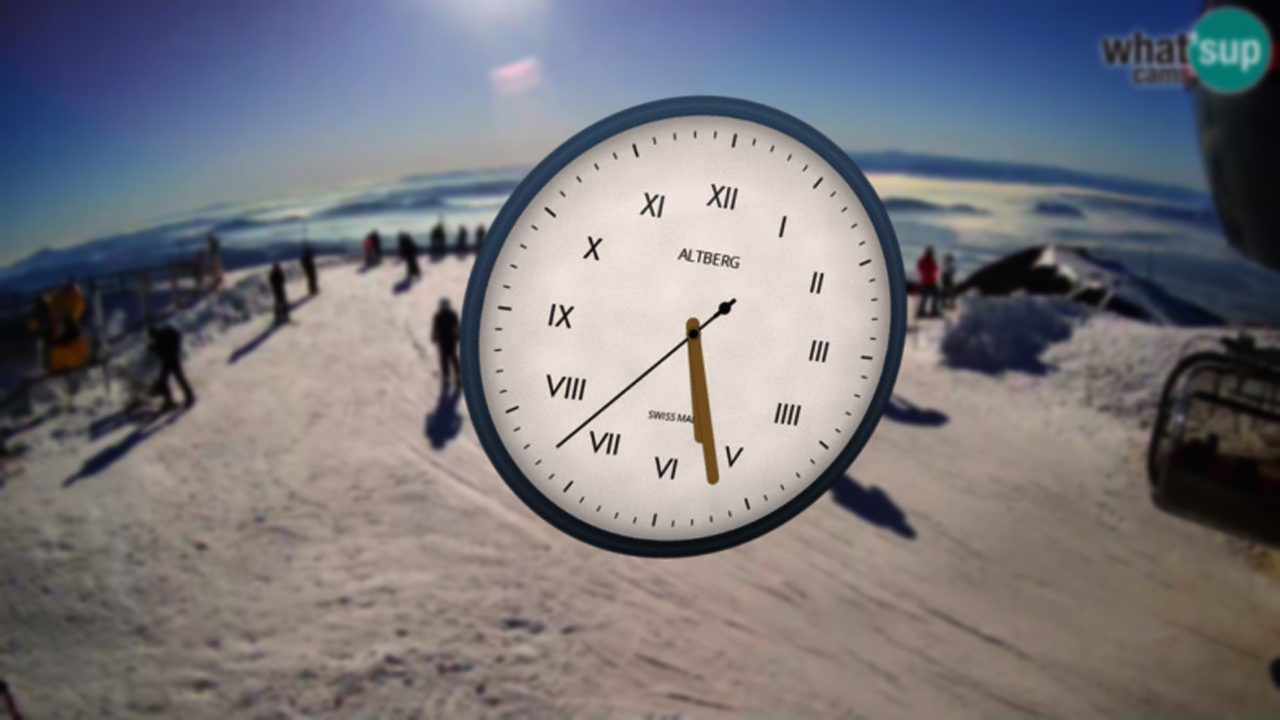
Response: **5:26:37**
